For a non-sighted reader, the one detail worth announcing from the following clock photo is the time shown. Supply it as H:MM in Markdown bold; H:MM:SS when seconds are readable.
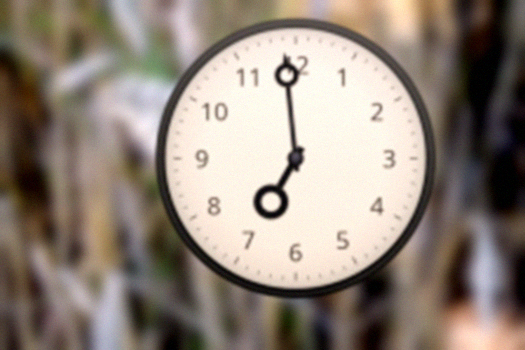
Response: **6:59**
